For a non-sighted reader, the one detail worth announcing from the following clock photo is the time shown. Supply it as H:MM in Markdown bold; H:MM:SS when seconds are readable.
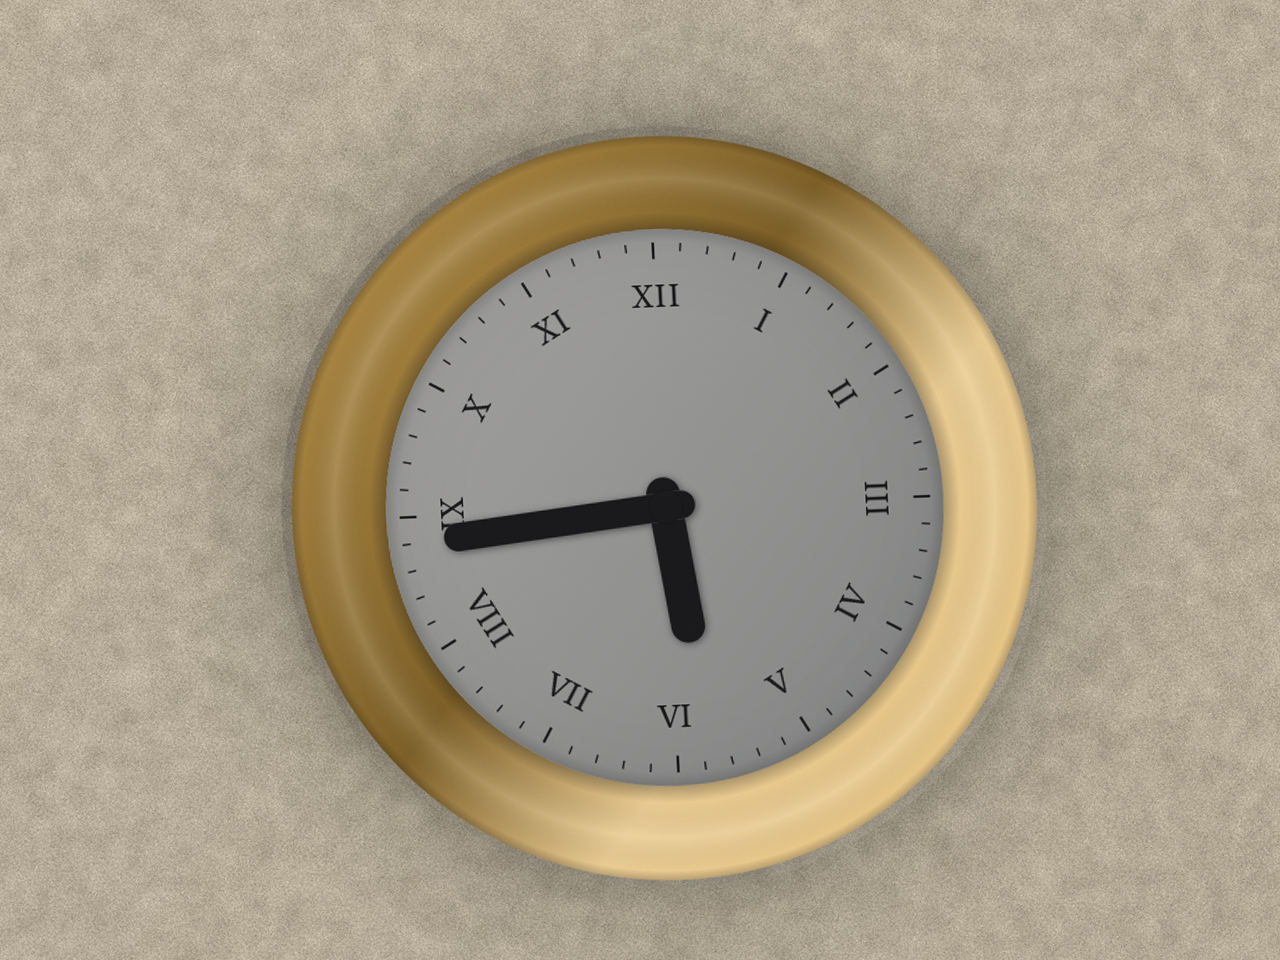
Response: **5:44**
